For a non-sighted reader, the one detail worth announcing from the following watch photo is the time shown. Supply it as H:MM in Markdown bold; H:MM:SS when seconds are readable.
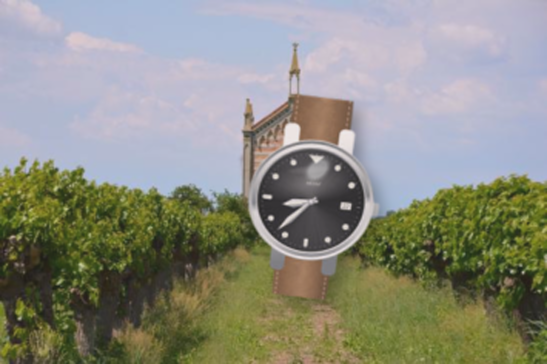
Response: **8:37**
